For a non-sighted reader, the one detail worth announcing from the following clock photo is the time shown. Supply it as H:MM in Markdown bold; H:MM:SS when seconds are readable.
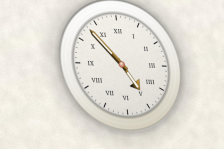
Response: **4:53**
